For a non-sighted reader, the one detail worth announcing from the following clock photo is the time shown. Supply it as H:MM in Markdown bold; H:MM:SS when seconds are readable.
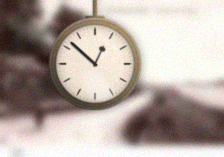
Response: **12:52**
